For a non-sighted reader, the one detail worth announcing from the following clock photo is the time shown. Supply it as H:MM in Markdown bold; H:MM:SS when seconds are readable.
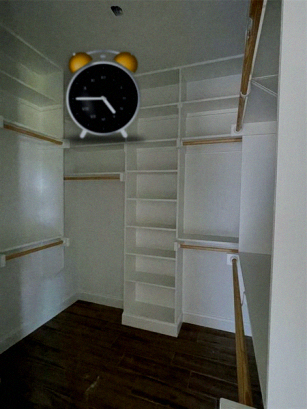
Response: **4:45**
